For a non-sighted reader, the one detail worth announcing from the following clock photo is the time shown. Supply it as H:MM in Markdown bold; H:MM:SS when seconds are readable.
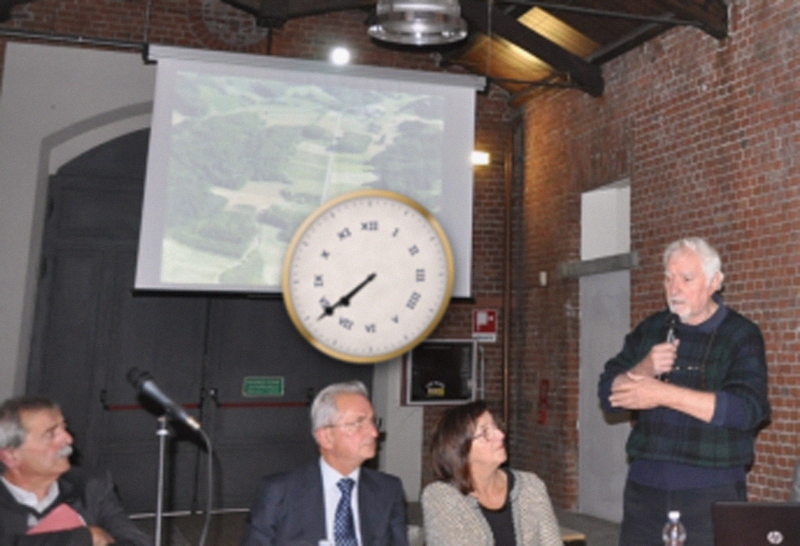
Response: **7:39**
